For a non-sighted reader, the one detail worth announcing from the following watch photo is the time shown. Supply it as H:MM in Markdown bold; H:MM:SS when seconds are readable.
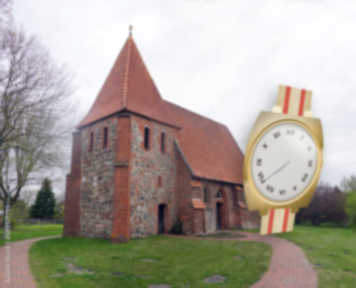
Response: **7:39**
